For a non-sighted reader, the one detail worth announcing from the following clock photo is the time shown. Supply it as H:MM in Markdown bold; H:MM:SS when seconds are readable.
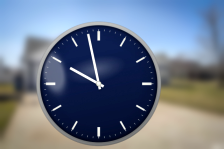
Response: **9:58**
